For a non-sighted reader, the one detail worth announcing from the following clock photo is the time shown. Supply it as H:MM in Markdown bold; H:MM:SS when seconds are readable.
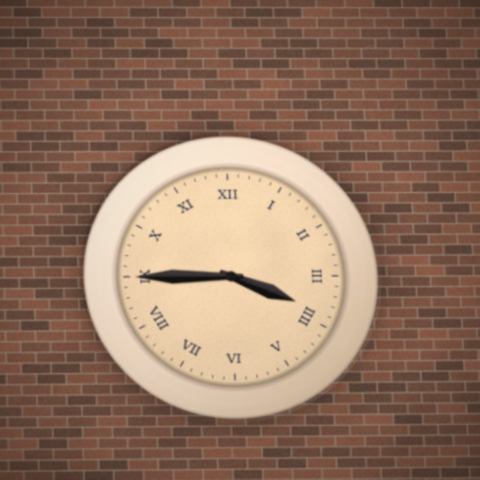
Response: **3:45**
